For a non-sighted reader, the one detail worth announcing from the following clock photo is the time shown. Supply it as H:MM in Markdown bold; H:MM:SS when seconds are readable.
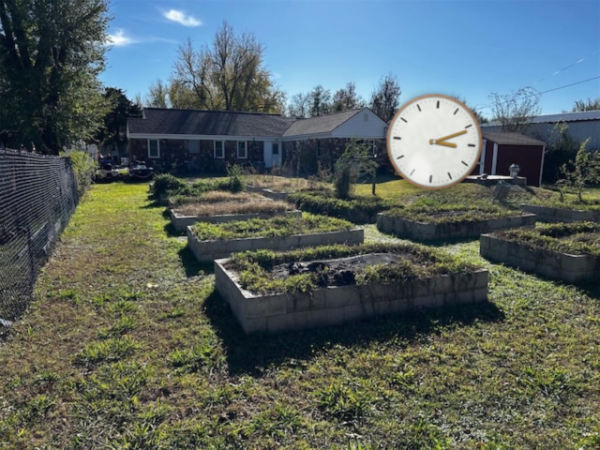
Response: **3:11**
